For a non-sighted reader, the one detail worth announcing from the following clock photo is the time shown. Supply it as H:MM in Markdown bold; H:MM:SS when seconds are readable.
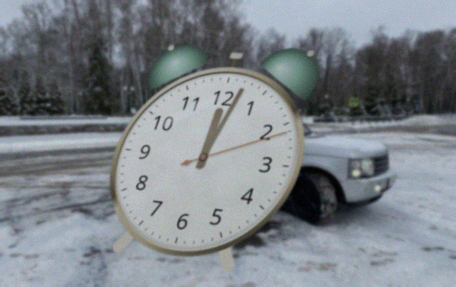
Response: **12:02:11**
